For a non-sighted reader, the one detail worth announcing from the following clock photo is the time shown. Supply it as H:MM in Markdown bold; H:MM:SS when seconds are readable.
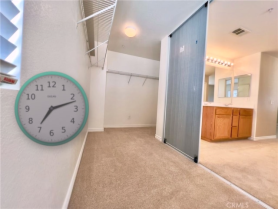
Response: **7:12**
